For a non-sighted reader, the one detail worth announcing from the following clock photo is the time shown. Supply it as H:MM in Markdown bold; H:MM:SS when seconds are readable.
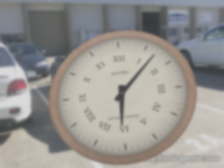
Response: **6:07**
